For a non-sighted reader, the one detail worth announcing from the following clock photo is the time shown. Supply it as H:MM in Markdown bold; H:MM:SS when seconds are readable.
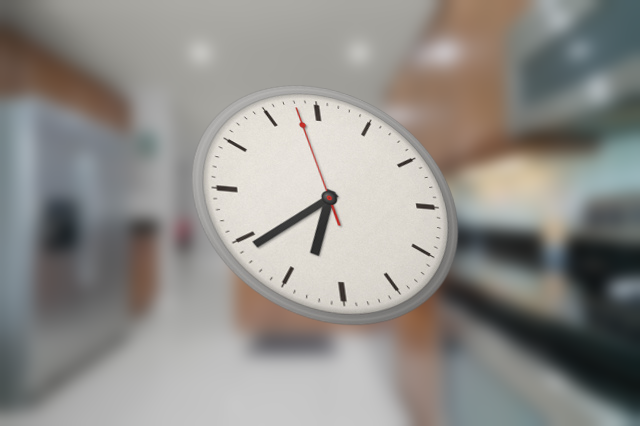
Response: **6:38:58**
